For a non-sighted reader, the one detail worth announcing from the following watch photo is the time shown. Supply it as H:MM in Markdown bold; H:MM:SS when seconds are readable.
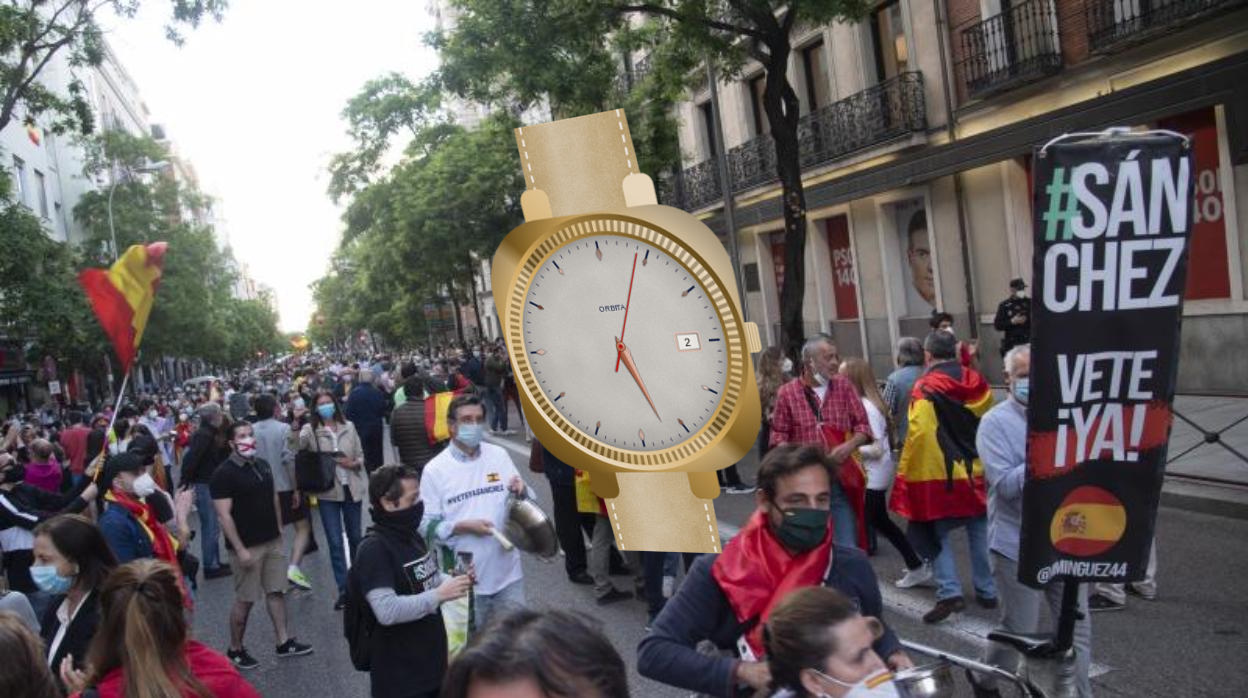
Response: **5:27:04**
